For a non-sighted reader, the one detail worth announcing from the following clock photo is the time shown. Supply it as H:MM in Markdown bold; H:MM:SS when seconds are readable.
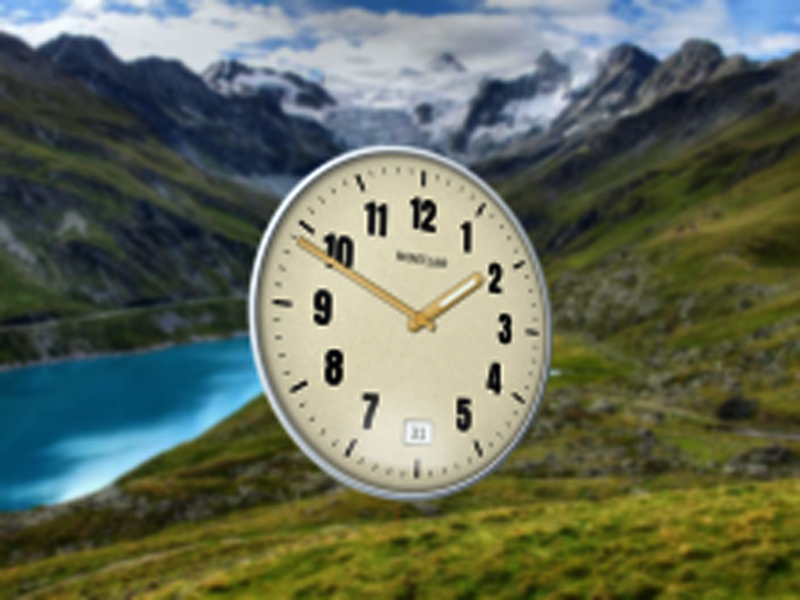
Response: **1:49**
